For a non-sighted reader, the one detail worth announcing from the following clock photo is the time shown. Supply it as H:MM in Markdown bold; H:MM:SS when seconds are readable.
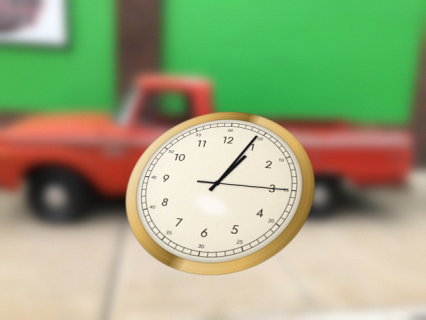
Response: **1:04:15**
